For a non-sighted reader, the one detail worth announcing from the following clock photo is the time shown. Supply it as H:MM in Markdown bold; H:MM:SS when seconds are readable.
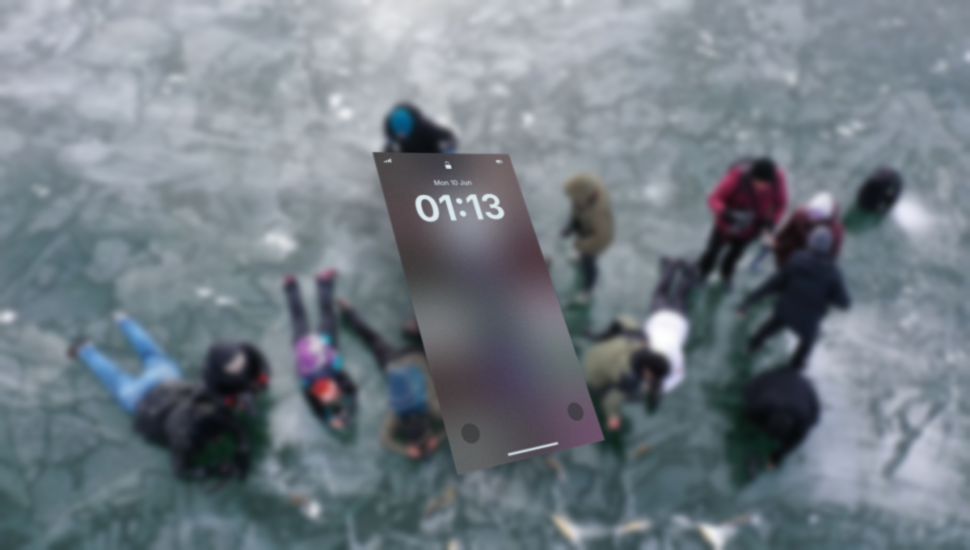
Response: **1:13**
